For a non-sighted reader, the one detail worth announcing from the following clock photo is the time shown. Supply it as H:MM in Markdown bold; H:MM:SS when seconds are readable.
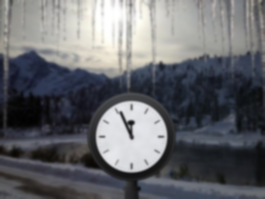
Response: **11:56**
